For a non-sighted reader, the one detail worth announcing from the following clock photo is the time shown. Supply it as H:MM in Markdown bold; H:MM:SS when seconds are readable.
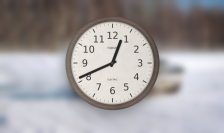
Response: **12:41**
